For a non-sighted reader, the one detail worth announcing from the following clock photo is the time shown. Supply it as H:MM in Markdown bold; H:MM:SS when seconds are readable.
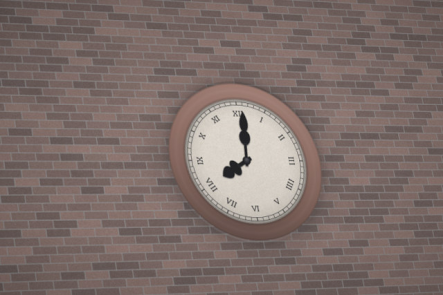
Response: **8:01**
